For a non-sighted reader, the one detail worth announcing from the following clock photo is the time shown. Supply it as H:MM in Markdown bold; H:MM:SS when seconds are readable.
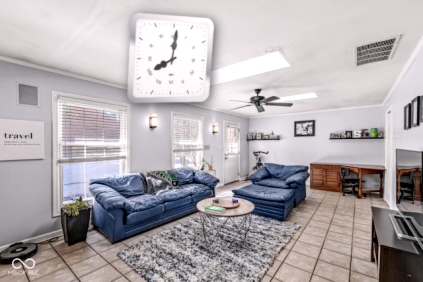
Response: **8:01**
